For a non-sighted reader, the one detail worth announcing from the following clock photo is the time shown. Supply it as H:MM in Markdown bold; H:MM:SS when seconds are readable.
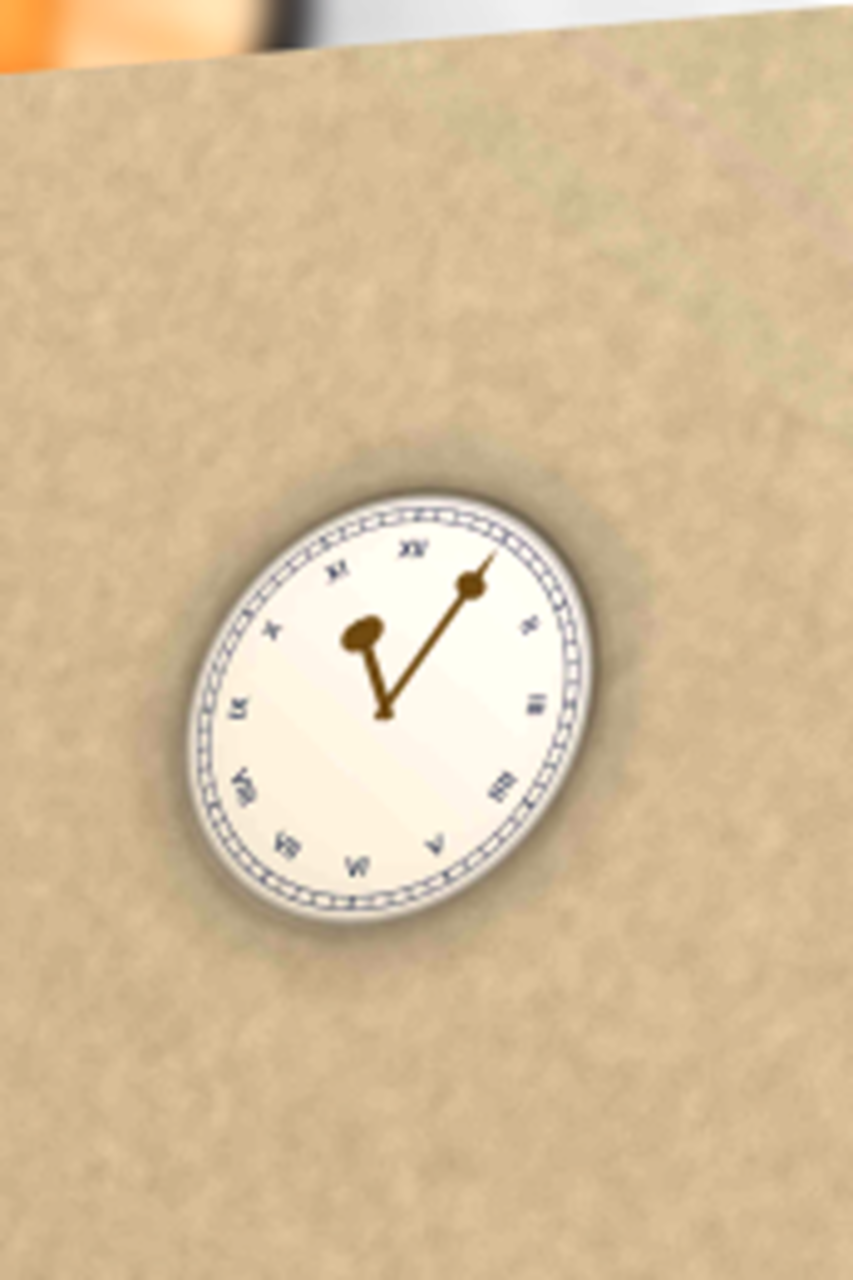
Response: **11:05**
